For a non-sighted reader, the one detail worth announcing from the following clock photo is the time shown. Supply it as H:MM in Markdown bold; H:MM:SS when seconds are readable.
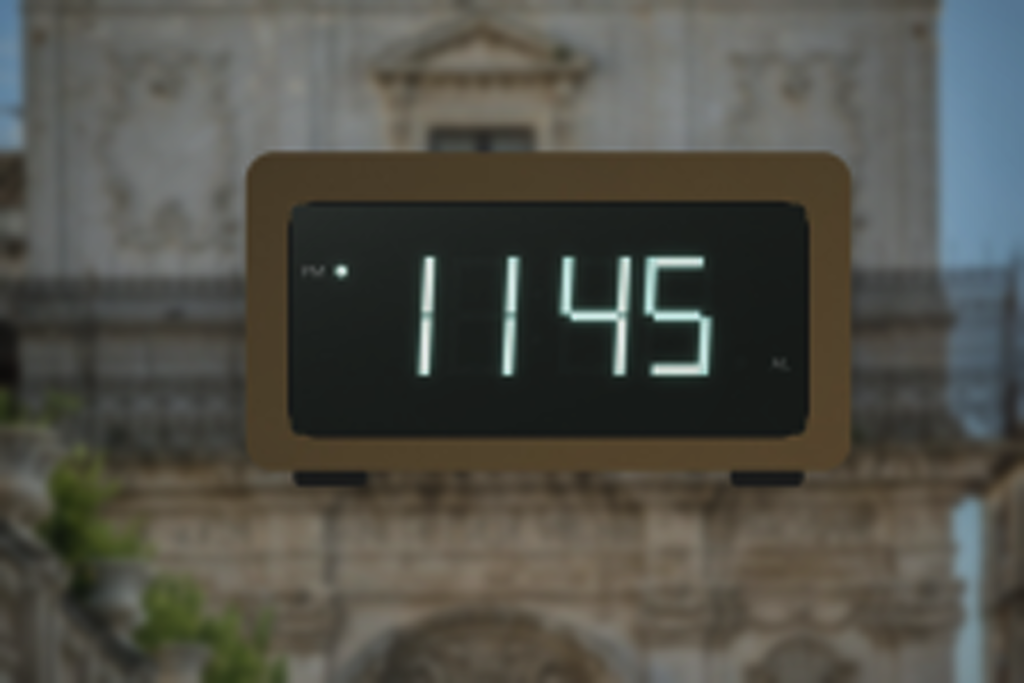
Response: **11:45**
